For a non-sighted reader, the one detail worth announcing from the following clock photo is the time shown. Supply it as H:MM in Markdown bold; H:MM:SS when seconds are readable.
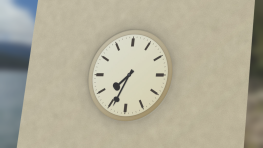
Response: **7:34**
